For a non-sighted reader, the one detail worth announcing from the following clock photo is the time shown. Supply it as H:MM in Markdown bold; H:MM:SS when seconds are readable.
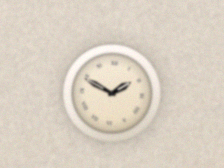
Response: **1:49**
